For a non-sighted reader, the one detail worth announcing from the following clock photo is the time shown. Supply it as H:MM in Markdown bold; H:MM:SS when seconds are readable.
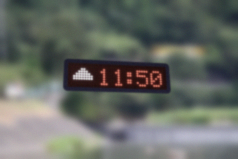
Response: **11:50**
